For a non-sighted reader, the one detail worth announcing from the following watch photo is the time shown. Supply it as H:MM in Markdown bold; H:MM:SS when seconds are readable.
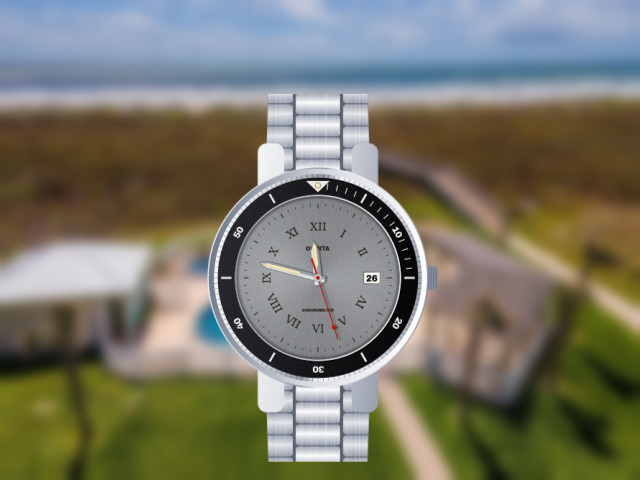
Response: **11:47:27**
